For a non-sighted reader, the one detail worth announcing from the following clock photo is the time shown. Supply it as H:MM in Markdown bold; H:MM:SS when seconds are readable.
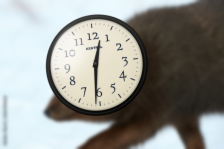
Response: **12:31**
